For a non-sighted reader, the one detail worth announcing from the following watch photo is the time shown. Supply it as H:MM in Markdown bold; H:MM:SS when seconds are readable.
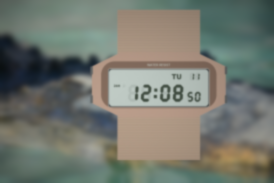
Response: **12:08:50**
